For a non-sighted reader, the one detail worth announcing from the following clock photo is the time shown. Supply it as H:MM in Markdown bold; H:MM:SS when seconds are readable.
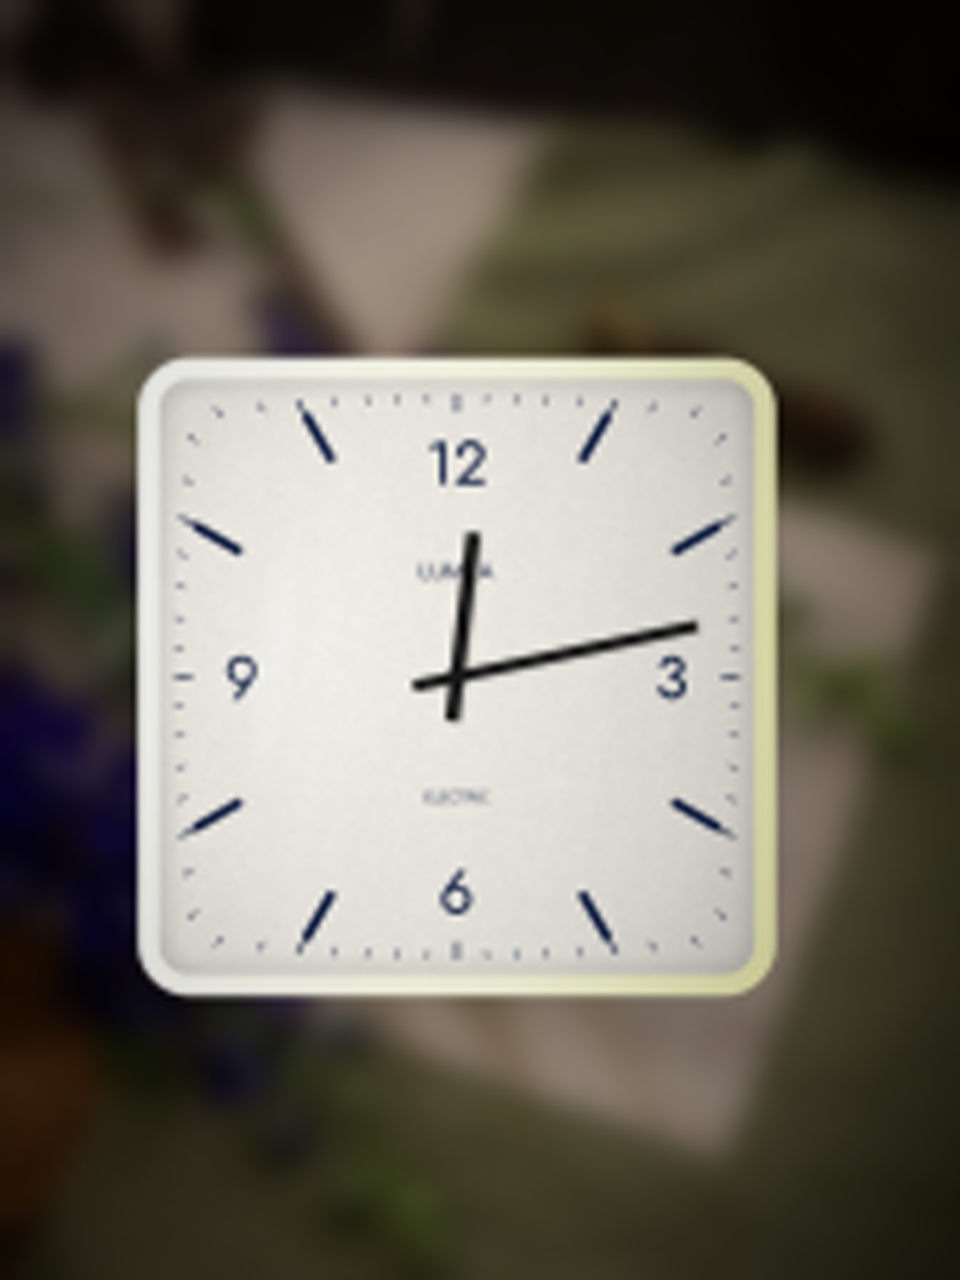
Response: **12:13**
